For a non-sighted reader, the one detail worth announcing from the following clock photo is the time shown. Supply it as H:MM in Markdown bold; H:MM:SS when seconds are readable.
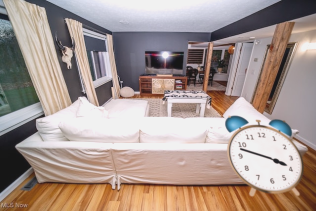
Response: **3:48**
